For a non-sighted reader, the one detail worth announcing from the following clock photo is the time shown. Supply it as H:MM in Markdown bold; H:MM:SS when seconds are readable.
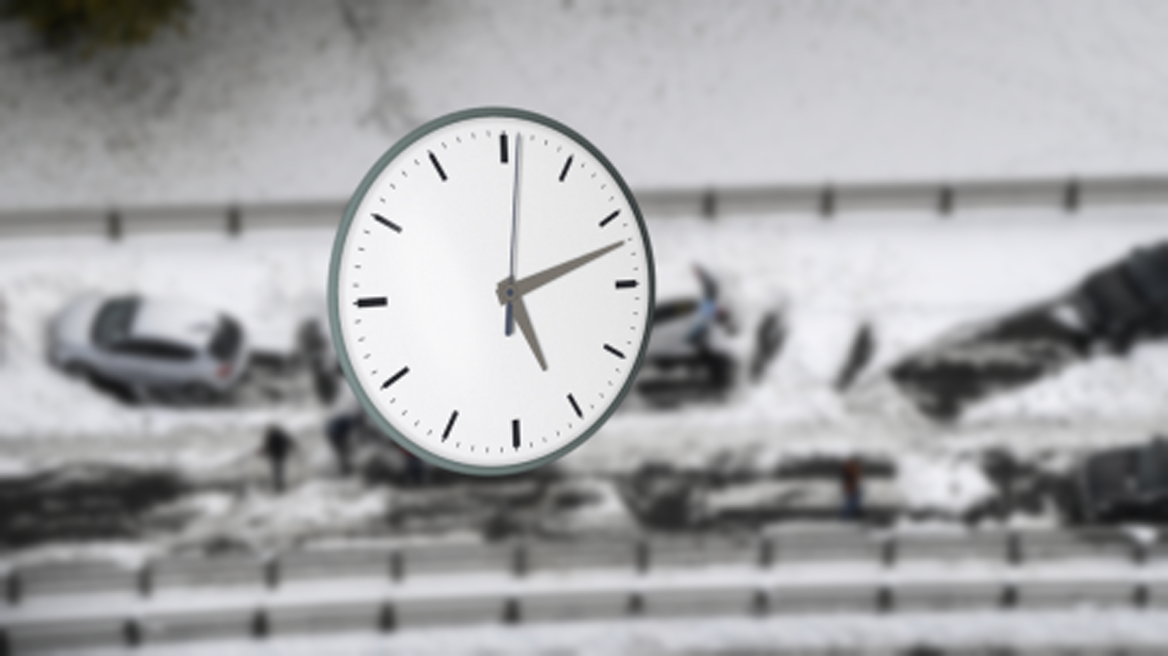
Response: **5:12:01**
